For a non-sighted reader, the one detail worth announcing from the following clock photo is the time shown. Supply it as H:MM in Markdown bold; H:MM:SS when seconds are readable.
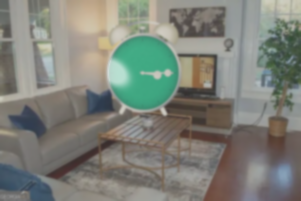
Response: **3:15**
